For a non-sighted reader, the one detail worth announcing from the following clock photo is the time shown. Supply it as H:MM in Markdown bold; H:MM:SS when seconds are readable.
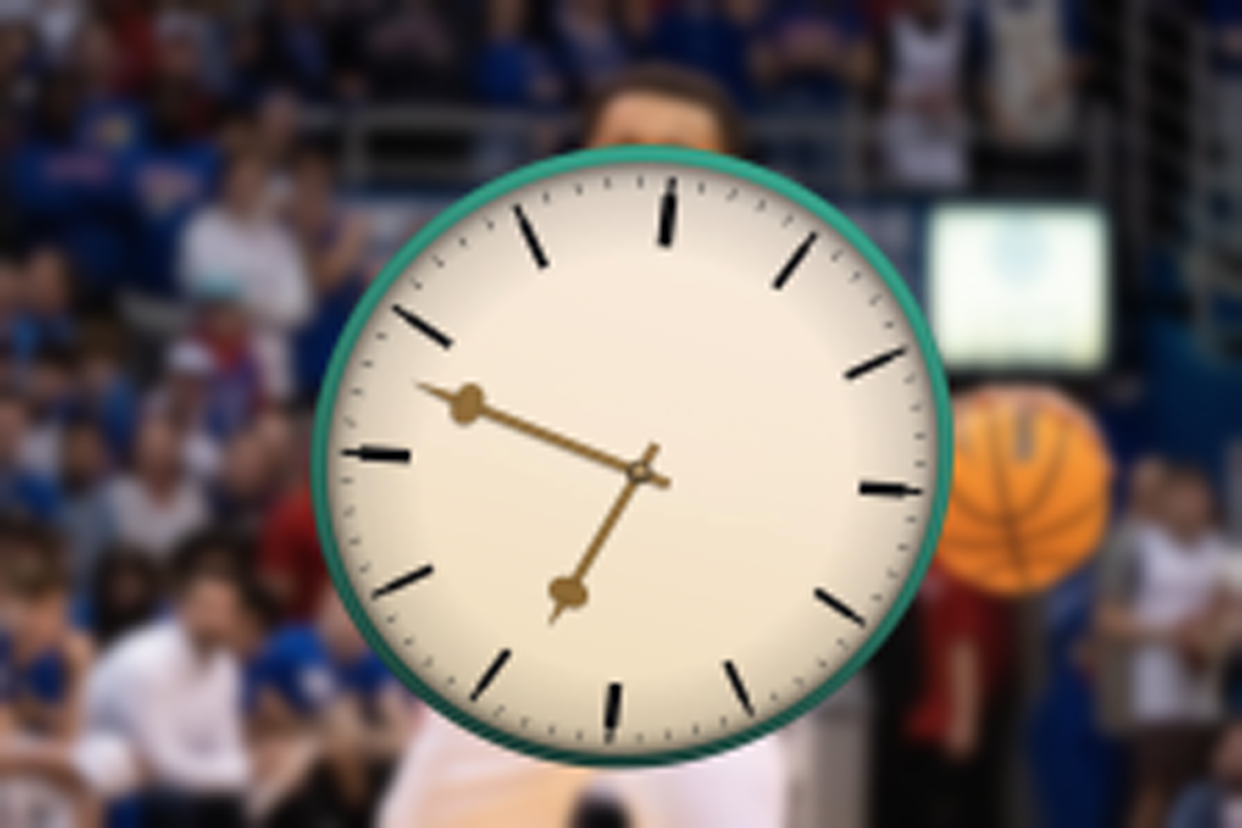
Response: **6:48**
